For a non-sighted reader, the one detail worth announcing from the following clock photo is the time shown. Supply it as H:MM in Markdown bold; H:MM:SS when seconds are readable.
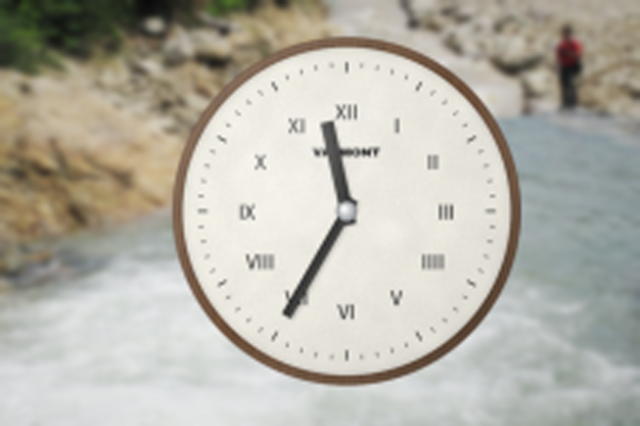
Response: **11:35**
